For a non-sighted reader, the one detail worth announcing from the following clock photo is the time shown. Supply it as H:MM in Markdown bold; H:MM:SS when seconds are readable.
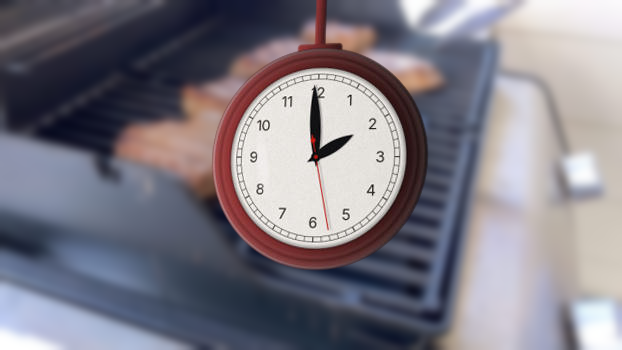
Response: **1:59:28**
